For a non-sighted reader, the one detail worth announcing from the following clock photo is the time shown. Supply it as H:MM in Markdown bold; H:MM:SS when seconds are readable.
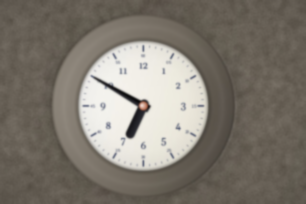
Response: **6:50**
